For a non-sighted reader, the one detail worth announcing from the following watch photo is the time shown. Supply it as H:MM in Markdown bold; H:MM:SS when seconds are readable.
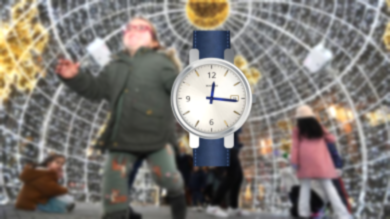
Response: **12:16**
